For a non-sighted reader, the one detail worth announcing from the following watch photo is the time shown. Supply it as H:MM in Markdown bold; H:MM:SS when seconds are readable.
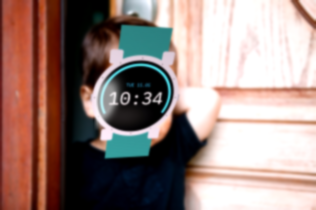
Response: **10:34**
